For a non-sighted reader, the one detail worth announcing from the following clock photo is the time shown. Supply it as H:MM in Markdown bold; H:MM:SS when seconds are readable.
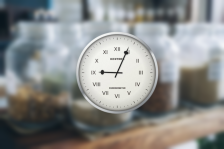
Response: **9:04**
